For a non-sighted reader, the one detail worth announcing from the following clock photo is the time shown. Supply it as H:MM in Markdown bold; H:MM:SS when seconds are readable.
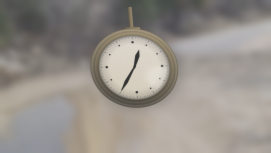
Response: **12:35**
